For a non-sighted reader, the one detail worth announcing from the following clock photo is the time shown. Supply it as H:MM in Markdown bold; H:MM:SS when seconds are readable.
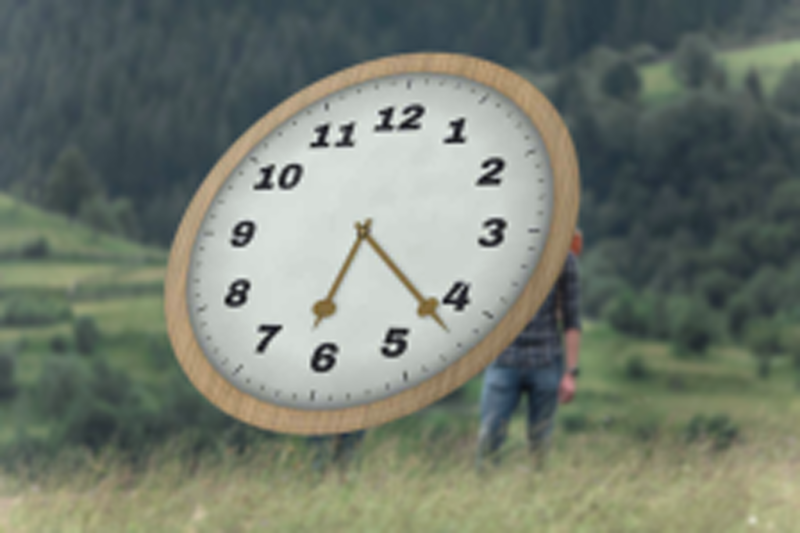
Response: **6:22**
